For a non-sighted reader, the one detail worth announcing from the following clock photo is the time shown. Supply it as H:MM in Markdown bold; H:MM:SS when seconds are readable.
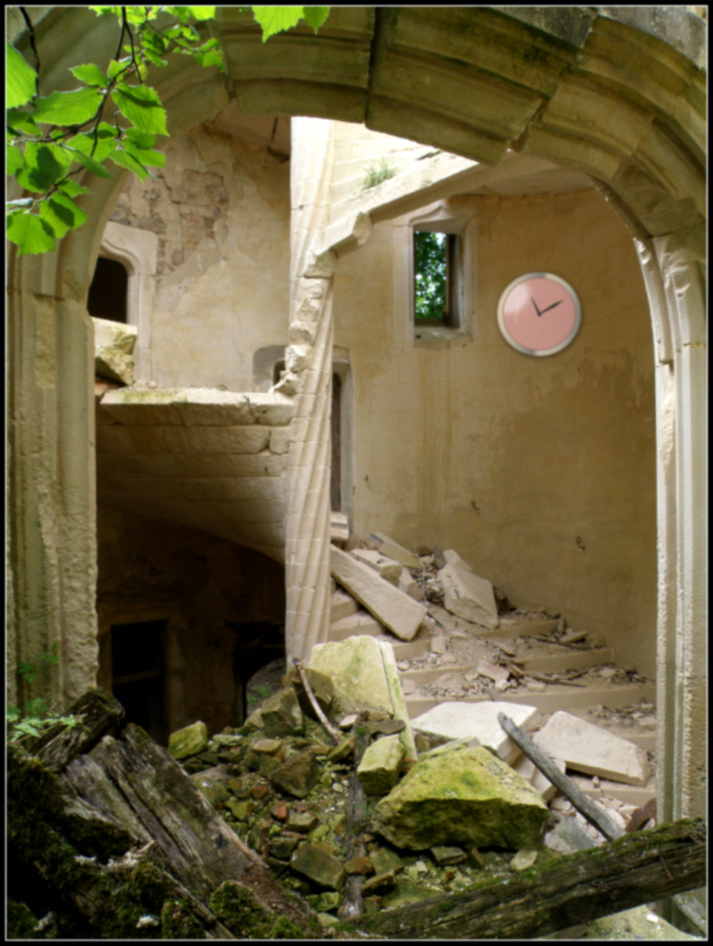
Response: **11:10**
